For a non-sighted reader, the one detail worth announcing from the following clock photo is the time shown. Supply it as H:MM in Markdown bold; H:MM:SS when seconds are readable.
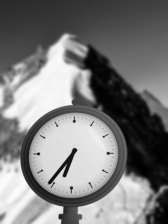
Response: **6:36**
